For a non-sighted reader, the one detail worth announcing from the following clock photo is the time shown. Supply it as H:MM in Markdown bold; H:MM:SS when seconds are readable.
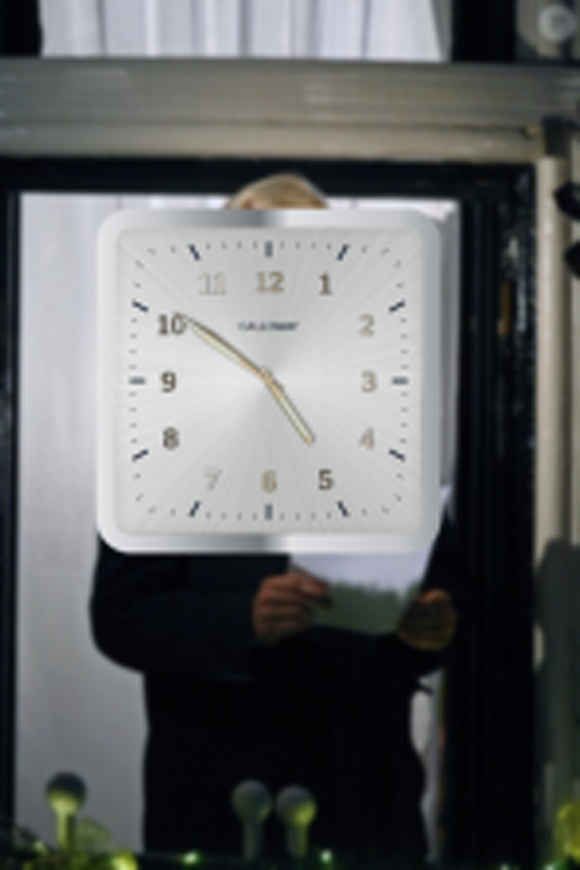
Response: **4:51**
